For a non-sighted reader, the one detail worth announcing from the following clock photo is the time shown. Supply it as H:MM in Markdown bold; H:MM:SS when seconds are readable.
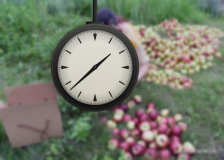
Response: **1:38**
